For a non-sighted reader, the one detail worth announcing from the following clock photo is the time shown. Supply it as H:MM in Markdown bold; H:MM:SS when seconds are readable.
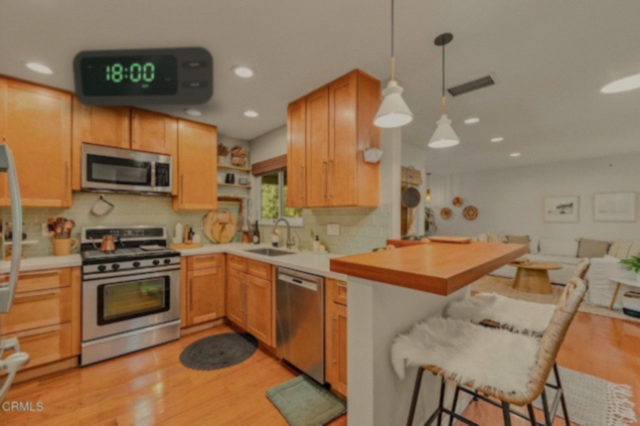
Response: **18:00**
